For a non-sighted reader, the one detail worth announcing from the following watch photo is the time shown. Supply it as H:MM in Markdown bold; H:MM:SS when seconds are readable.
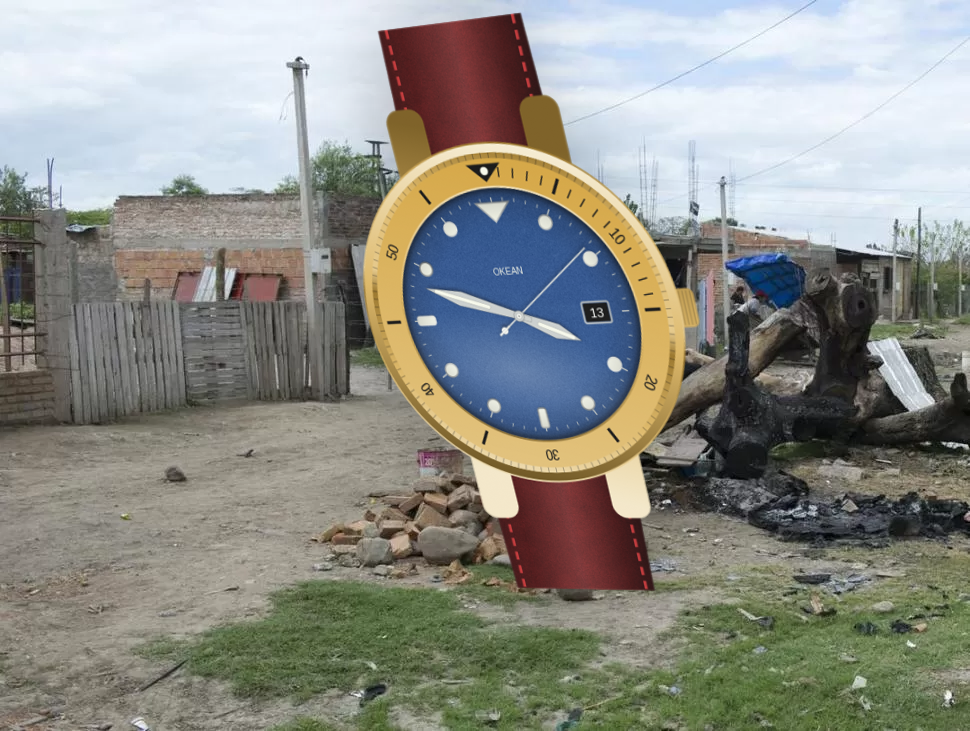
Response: **3:48:09**
